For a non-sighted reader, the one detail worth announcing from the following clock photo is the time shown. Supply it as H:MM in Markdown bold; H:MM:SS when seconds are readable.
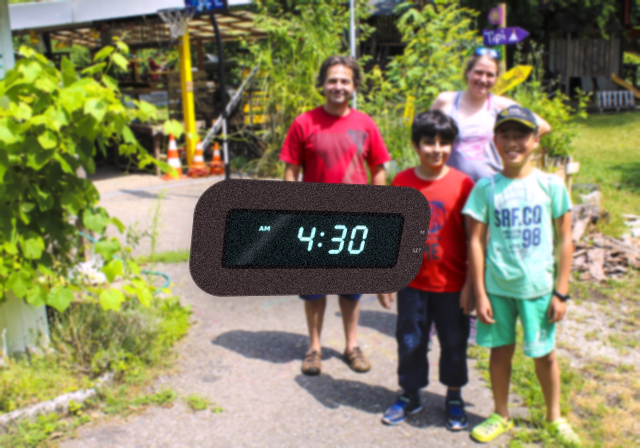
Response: **4:30**
